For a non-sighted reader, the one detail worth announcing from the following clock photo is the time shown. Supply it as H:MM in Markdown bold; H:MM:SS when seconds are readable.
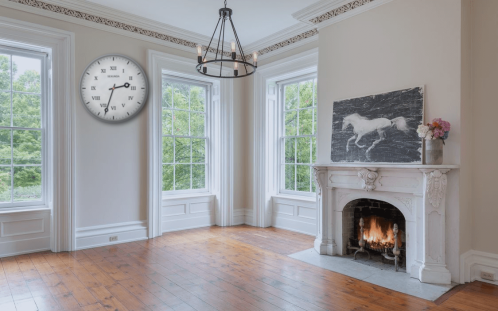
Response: **2:33**
